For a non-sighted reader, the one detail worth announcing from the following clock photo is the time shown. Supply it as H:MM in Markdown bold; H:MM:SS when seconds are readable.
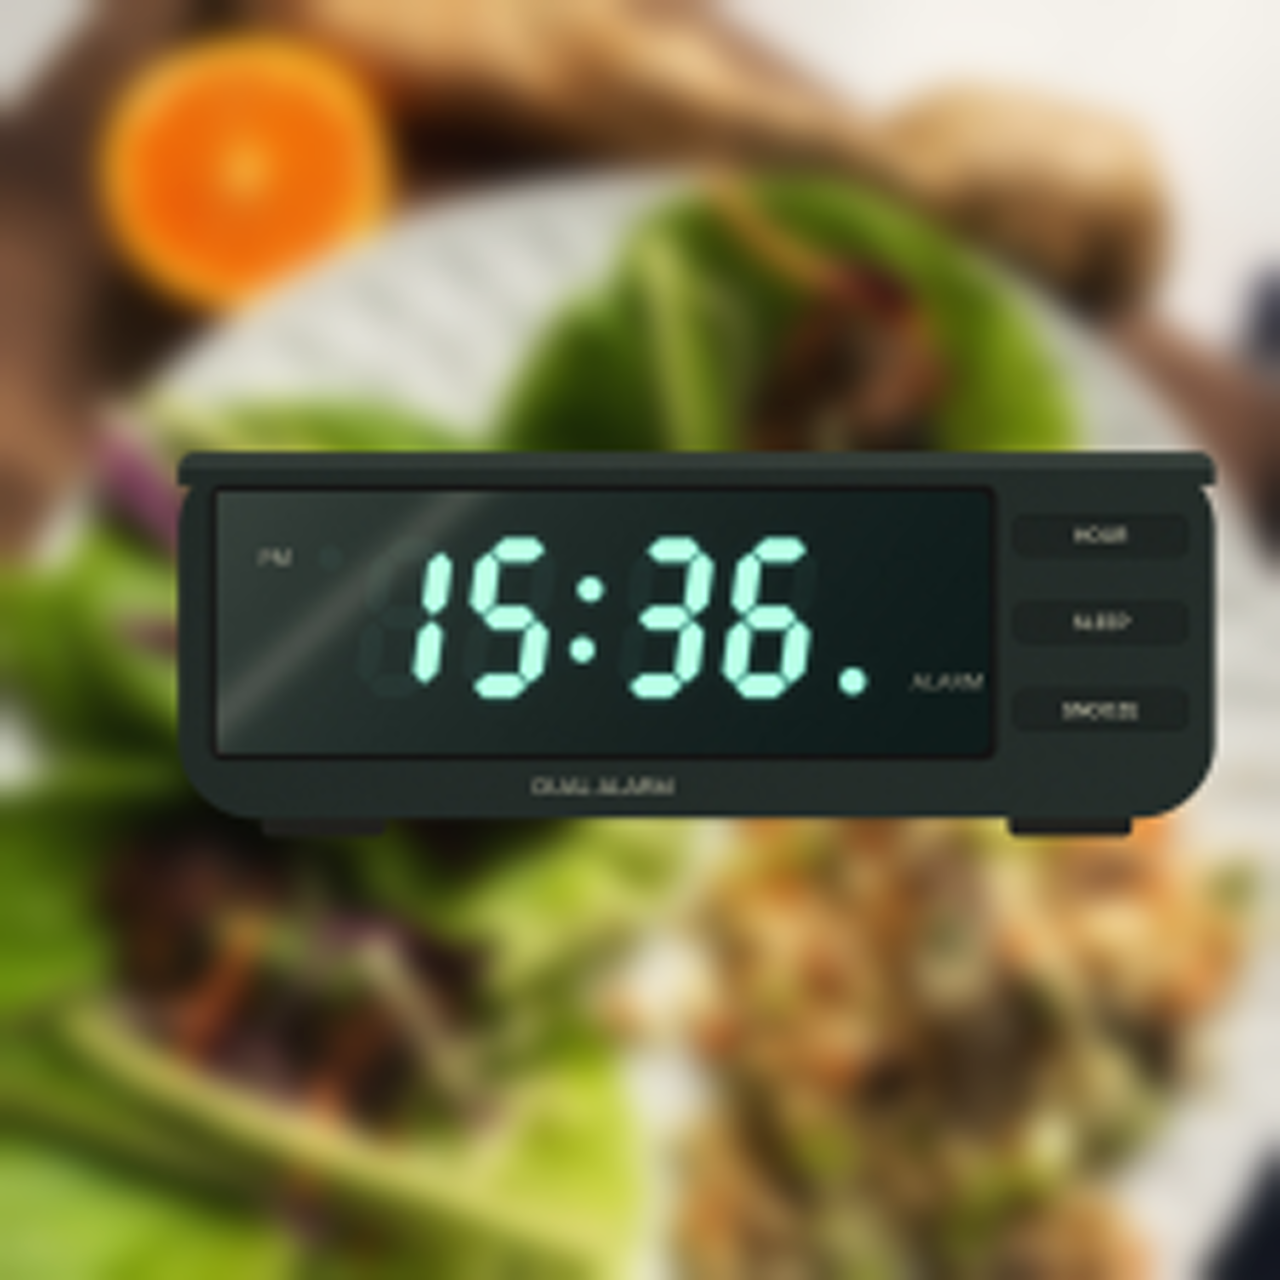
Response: **15:36**
